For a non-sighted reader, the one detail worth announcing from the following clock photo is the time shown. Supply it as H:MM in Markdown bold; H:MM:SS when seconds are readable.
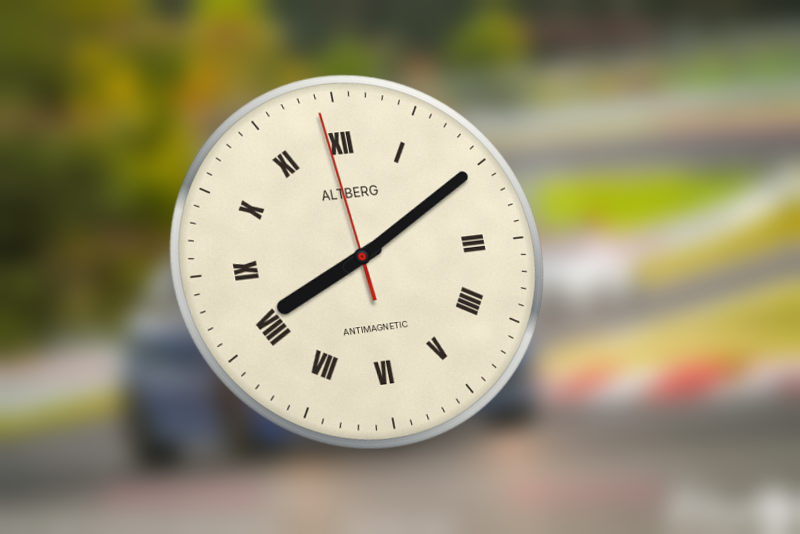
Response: **8:09:59**
